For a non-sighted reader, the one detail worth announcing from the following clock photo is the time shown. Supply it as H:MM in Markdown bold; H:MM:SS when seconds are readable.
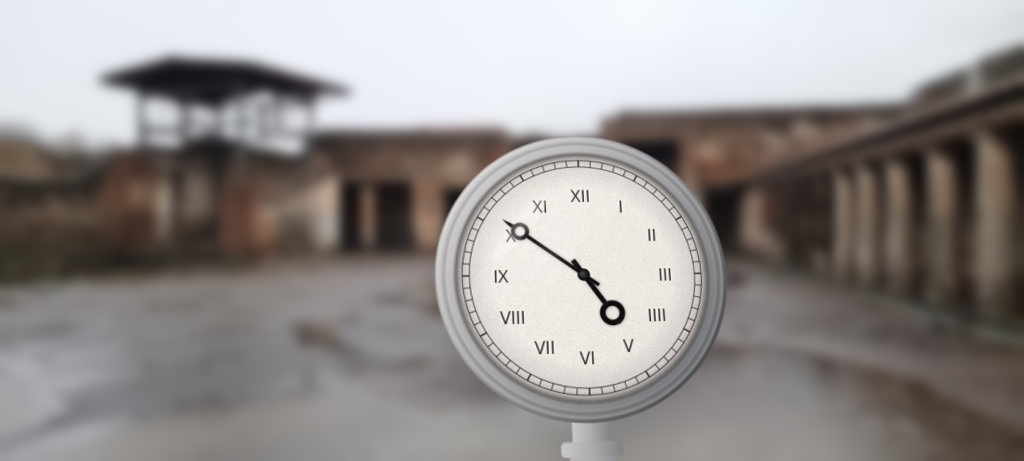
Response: **4:51**
